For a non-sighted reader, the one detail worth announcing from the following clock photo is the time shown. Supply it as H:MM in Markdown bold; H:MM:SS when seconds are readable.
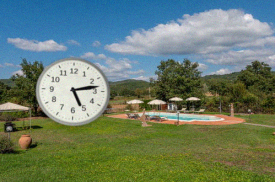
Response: **5:13**
